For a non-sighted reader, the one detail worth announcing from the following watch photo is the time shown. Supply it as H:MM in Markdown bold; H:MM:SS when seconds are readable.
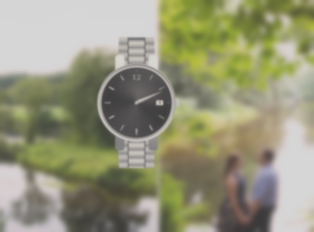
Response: **2:11**
